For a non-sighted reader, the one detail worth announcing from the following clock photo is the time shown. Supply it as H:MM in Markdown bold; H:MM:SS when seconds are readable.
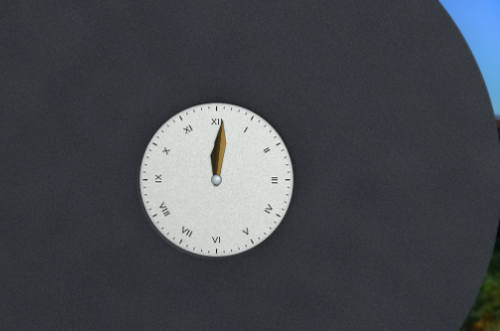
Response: **12:01**
